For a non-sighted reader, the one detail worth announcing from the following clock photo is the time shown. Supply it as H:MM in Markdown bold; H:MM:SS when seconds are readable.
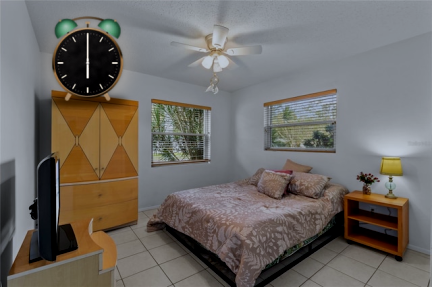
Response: **6:00**
